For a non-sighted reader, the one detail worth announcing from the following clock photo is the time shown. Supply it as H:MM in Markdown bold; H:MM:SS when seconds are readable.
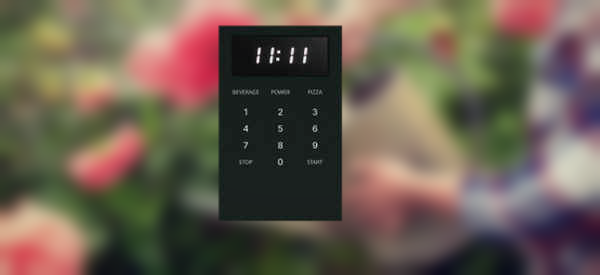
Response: **11:11**
